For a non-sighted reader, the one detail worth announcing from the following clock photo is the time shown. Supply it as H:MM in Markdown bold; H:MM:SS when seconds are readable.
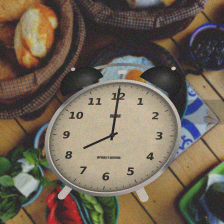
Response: **8:00**
